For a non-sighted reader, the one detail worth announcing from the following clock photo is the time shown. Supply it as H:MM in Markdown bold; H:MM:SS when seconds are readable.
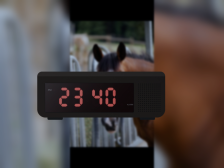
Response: **23:40**
